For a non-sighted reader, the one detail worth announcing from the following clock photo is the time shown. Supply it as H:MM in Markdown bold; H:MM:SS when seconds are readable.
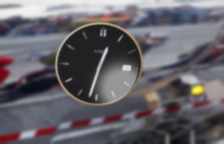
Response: **12:32**
